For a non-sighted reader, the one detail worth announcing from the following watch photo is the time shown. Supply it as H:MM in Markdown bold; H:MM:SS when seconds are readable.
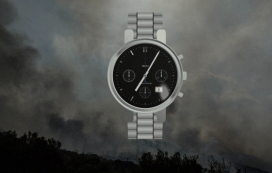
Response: **7:05**
